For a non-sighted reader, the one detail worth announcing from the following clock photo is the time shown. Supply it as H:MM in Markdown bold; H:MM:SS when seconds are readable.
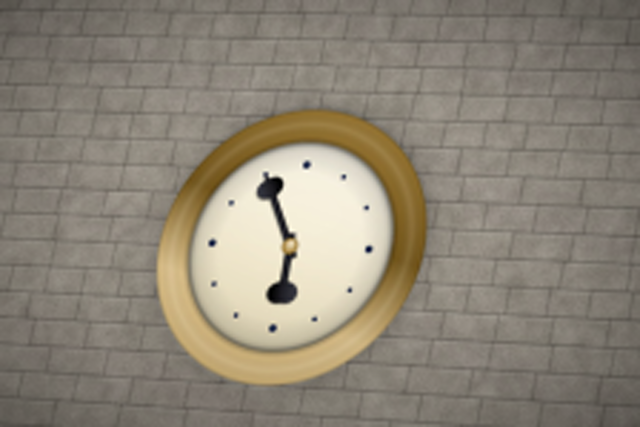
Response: **5:55**
